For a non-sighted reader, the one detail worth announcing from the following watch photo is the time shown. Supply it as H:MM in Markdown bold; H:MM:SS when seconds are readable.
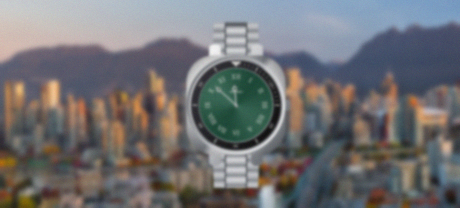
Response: **11:52**
